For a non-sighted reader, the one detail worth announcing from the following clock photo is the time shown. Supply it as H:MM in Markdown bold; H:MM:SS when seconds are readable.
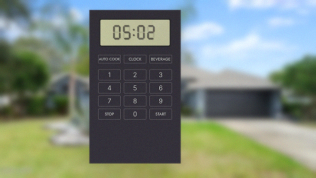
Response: **5:02**
